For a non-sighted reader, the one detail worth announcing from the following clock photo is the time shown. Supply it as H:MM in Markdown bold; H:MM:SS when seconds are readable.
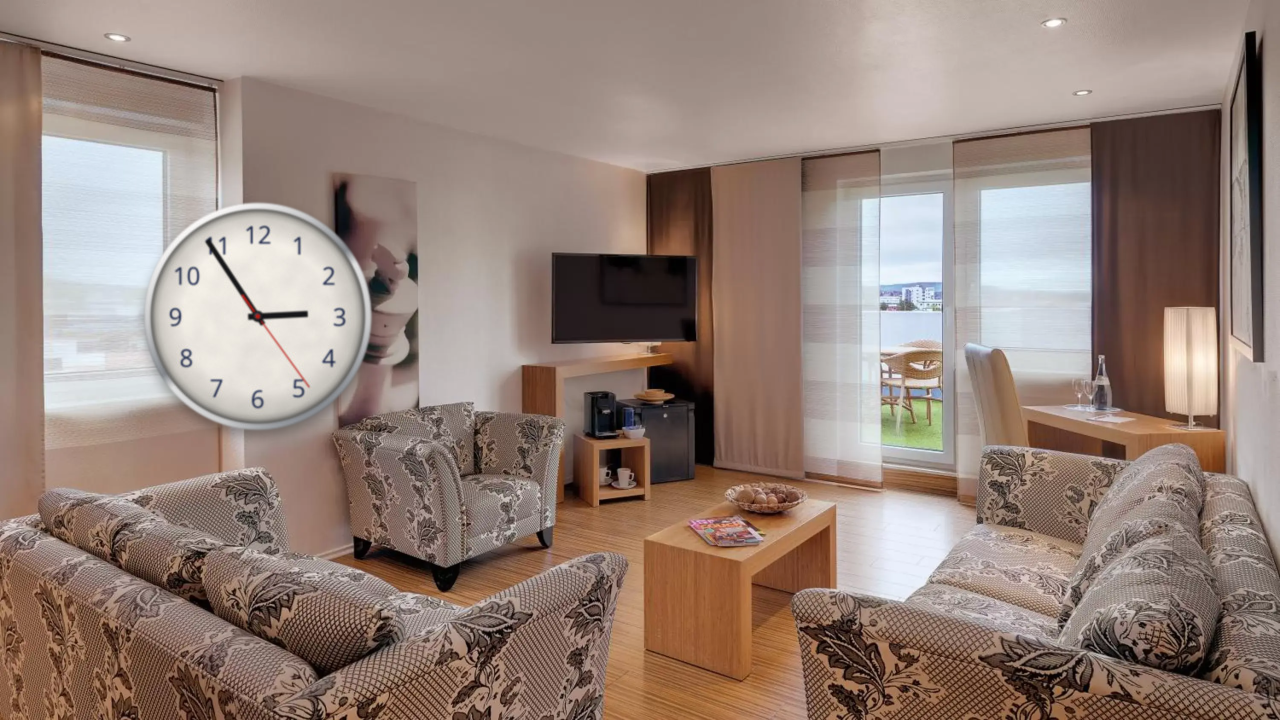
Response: **2:54:24**
